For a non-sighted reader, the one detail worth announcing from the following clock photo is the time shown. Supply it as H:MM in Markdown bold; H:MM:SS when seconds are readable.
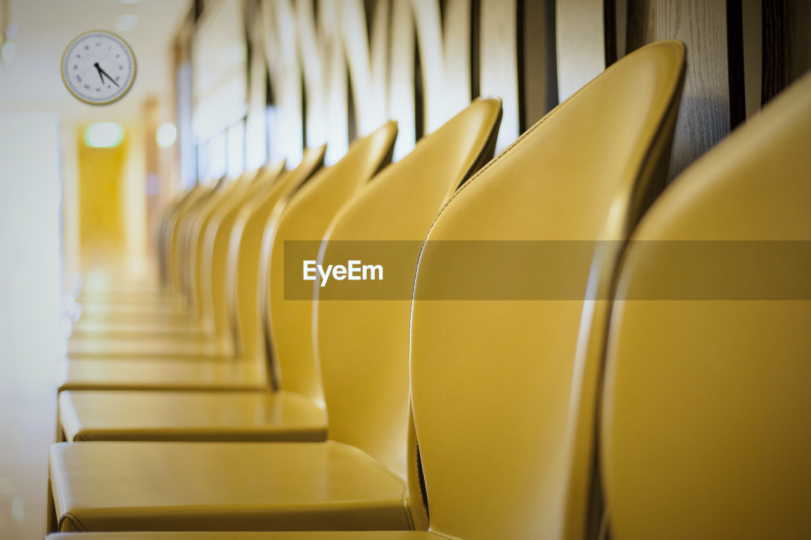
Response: **5:22**
